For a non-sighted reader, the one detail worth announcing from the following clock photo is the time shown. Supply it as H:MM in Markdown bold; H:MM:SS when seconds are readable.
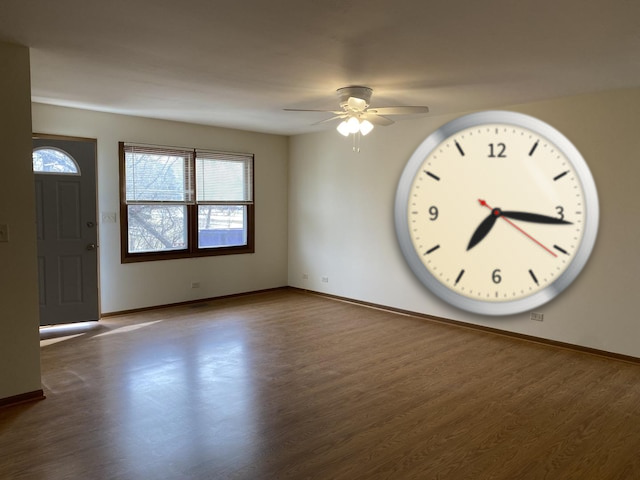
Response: **7:16:21**
